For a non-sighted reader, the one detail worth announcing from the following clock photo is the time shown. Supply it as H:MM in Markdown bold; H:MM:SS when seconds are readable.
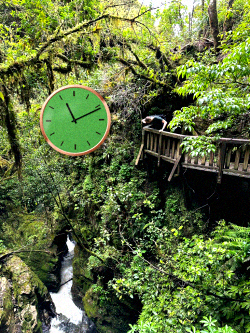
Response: **11:11**
